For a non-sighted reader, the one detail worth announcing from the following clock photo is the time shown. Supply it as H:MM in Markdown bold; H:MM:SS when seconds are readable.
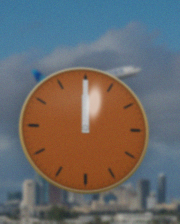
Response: **12:00**
